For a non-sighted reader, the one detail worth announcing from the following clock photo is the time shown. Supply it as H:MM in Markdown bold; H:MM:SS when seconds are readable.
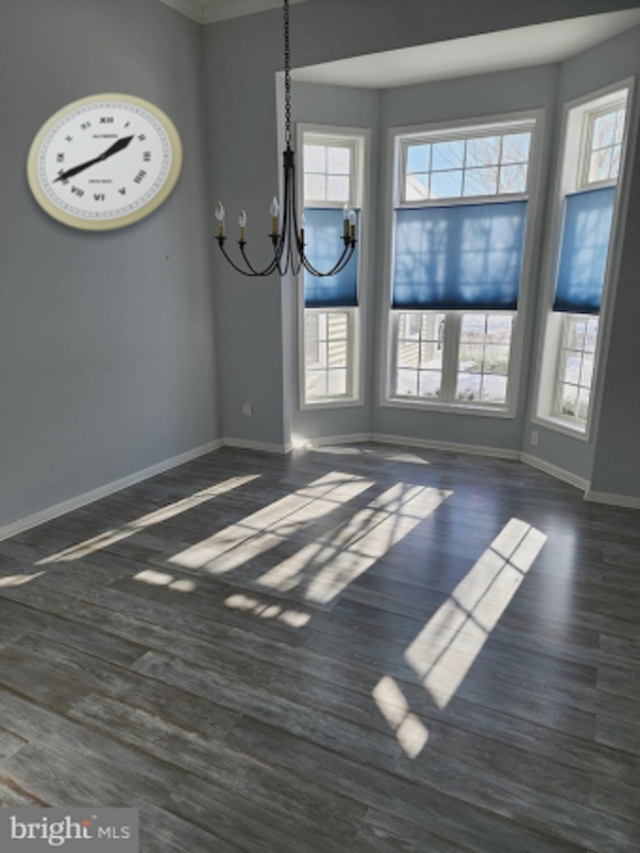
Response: **1:40**
